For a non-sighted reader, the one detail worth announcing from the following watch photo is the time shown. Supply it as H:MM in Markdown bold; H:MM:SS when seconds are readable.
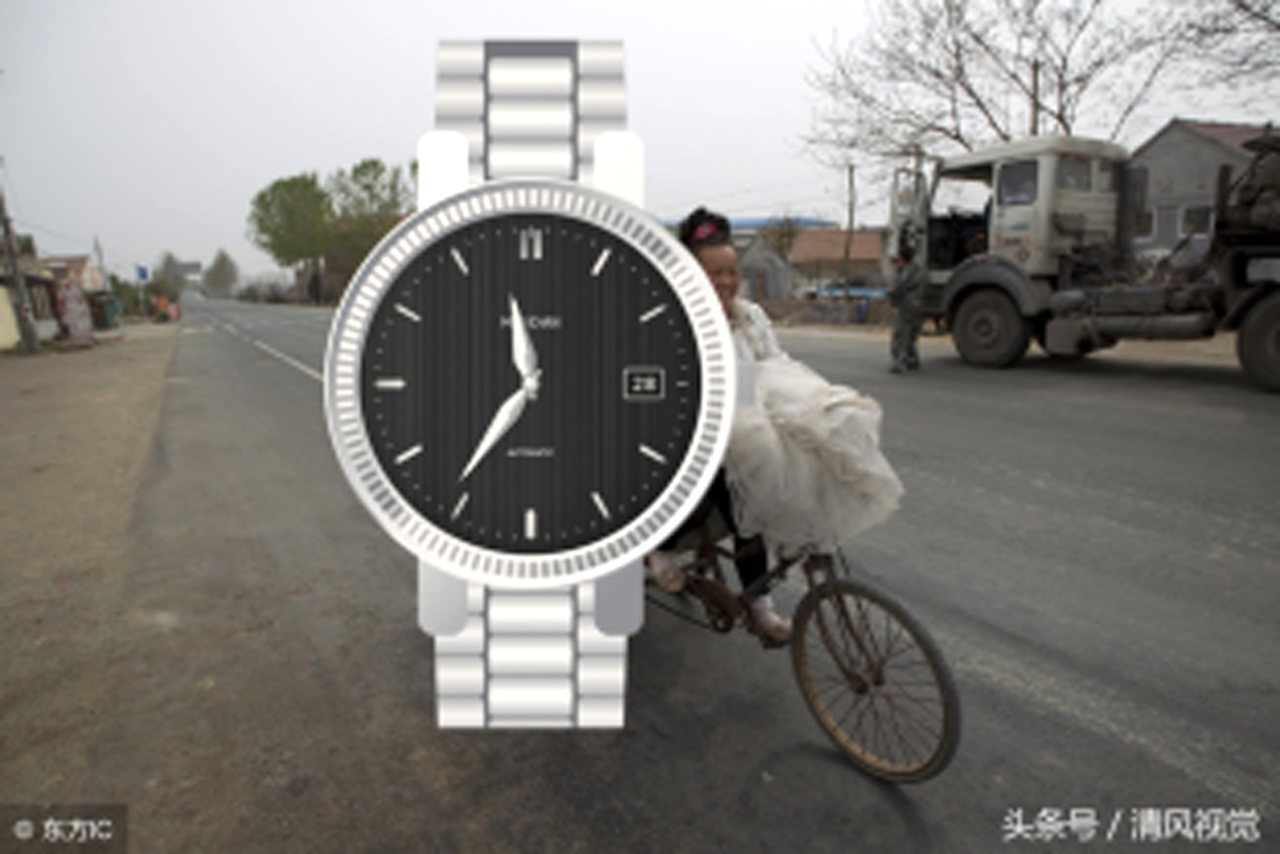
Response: **11:36**
